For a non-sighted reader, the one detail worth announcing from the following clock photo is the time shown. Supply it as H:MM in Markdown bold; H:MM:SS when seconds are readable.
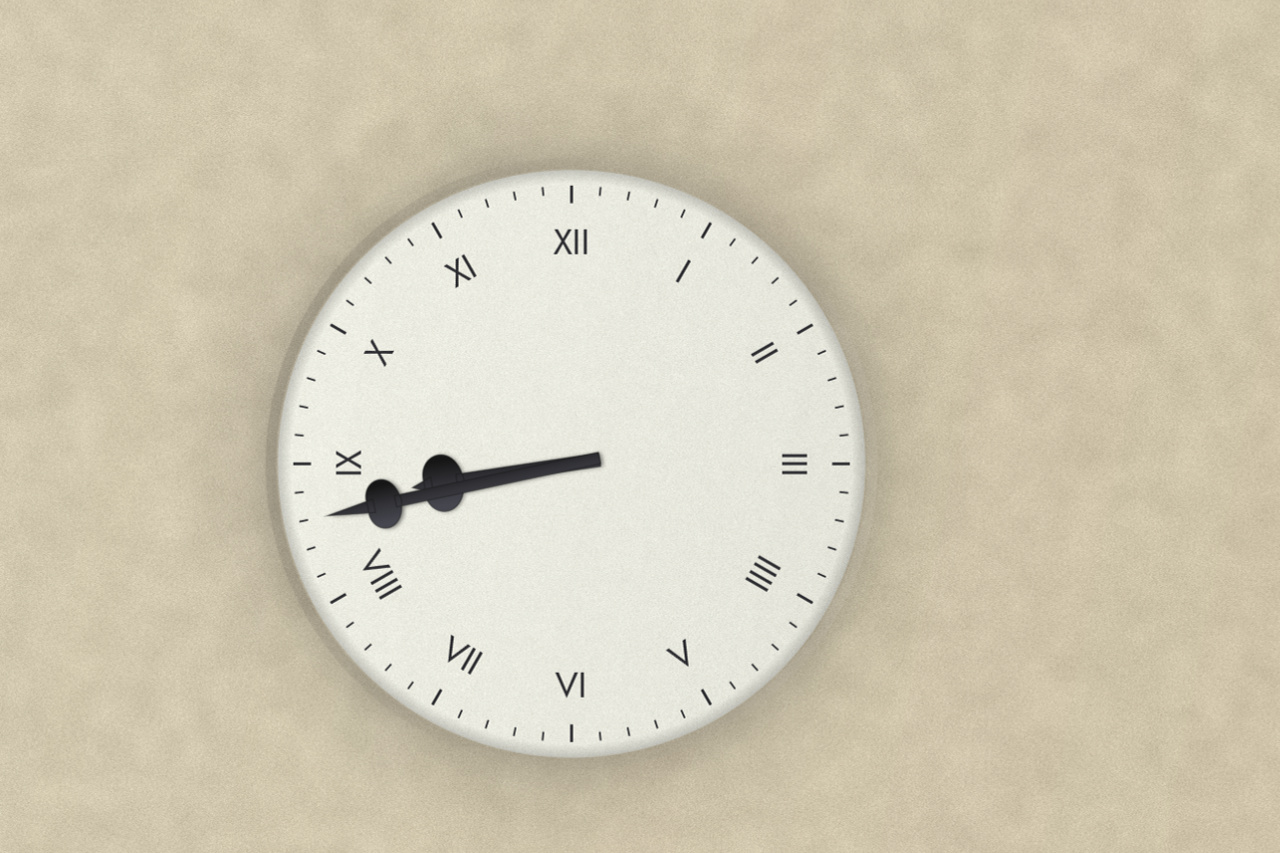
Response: **8:43**
